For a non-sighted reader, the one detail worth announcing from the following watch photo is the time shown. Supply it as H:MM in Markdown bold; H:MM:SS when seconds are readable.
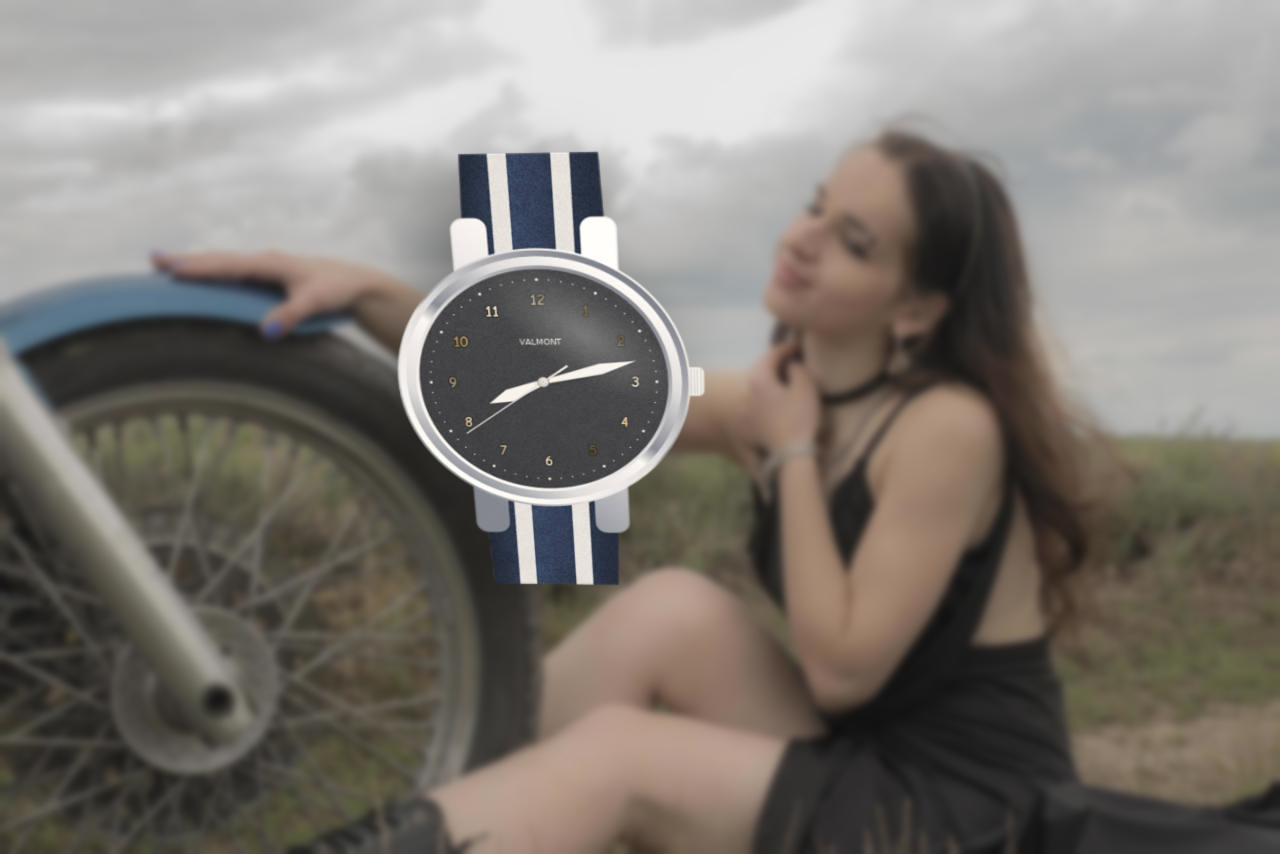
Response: **8:12:39**
